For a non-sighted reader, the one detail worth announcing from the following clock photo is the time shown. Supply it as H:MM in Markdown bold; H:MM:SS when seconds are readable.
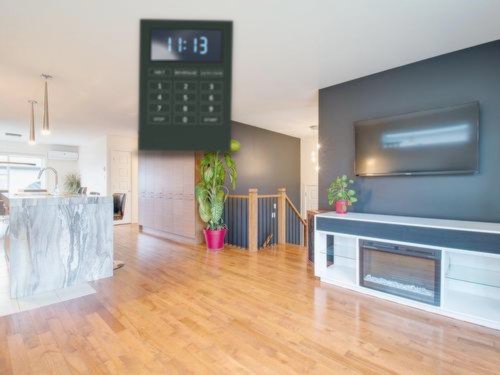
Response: **11:13**
